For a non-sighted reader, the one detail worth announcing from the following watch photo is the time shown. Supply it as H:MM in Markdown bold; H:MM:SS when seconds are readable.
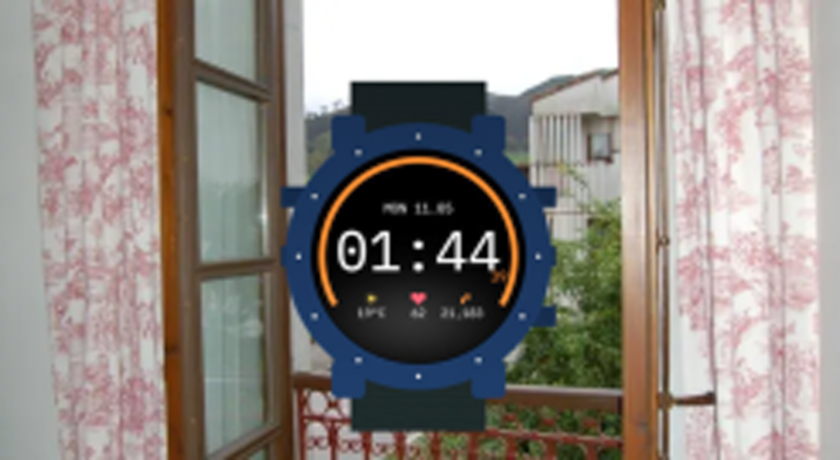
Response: **1:44**
